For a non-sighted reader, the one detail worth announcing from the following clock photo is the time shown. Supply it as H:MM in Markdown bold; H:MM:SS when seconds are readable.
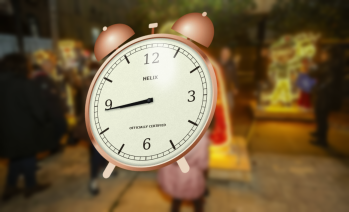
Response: **8:44**
